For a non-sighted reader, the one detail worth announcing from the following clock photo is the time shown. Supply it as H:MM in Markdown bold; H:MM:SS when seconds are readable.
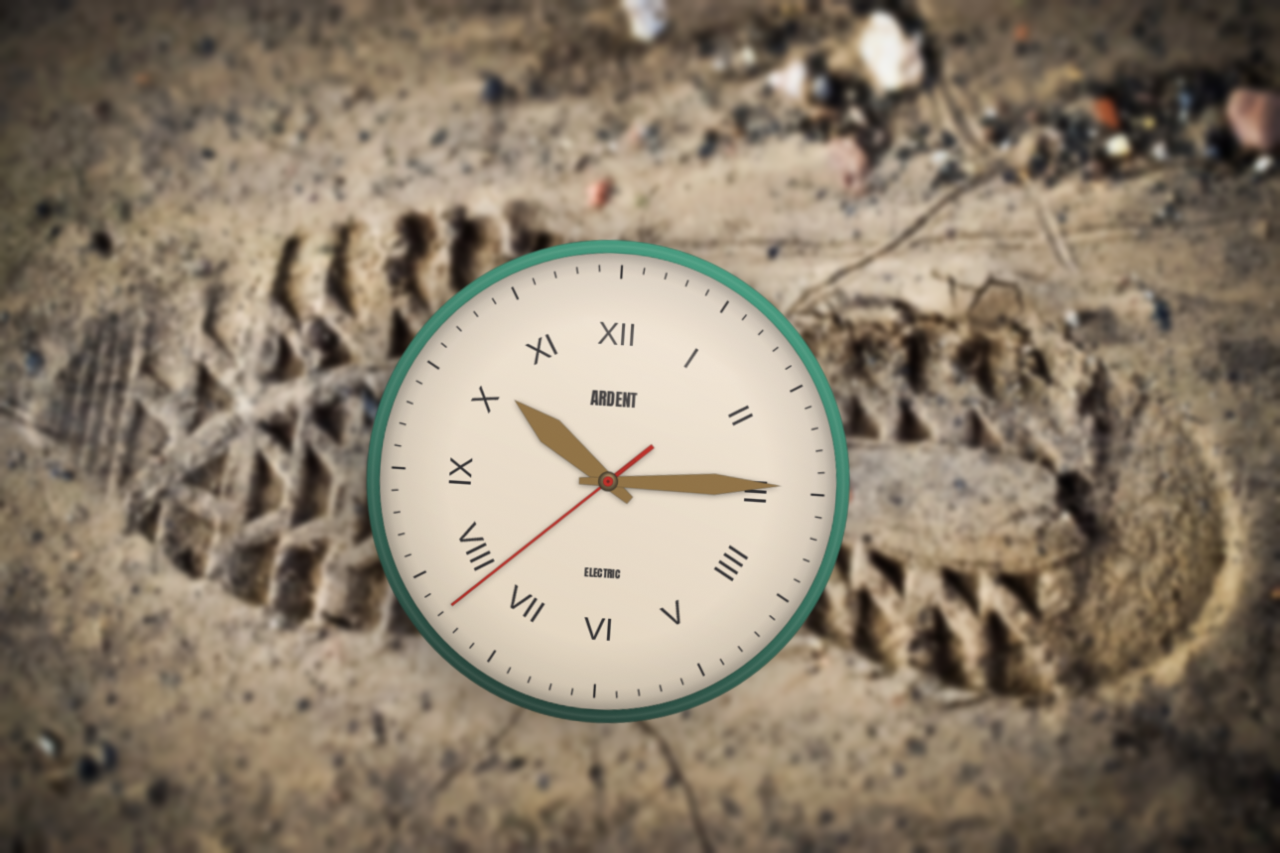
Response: **10:14:38**
